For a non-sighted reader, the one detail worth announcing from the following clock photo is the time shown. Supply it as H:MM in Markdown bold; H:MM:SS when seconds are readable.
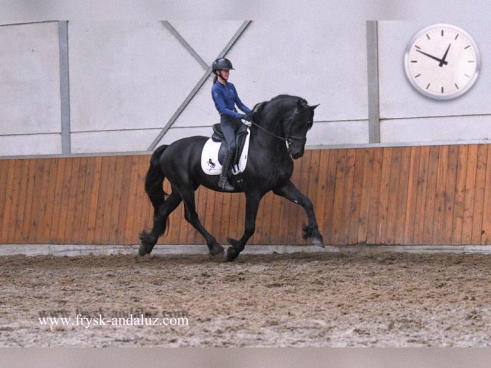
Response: **12:49**
